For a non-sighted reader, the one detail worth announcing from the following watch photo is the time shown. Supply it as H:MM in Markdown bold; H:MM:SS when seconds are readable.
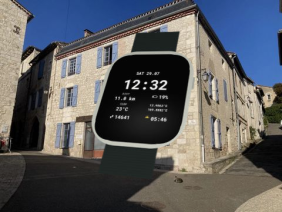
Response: **12:32**
